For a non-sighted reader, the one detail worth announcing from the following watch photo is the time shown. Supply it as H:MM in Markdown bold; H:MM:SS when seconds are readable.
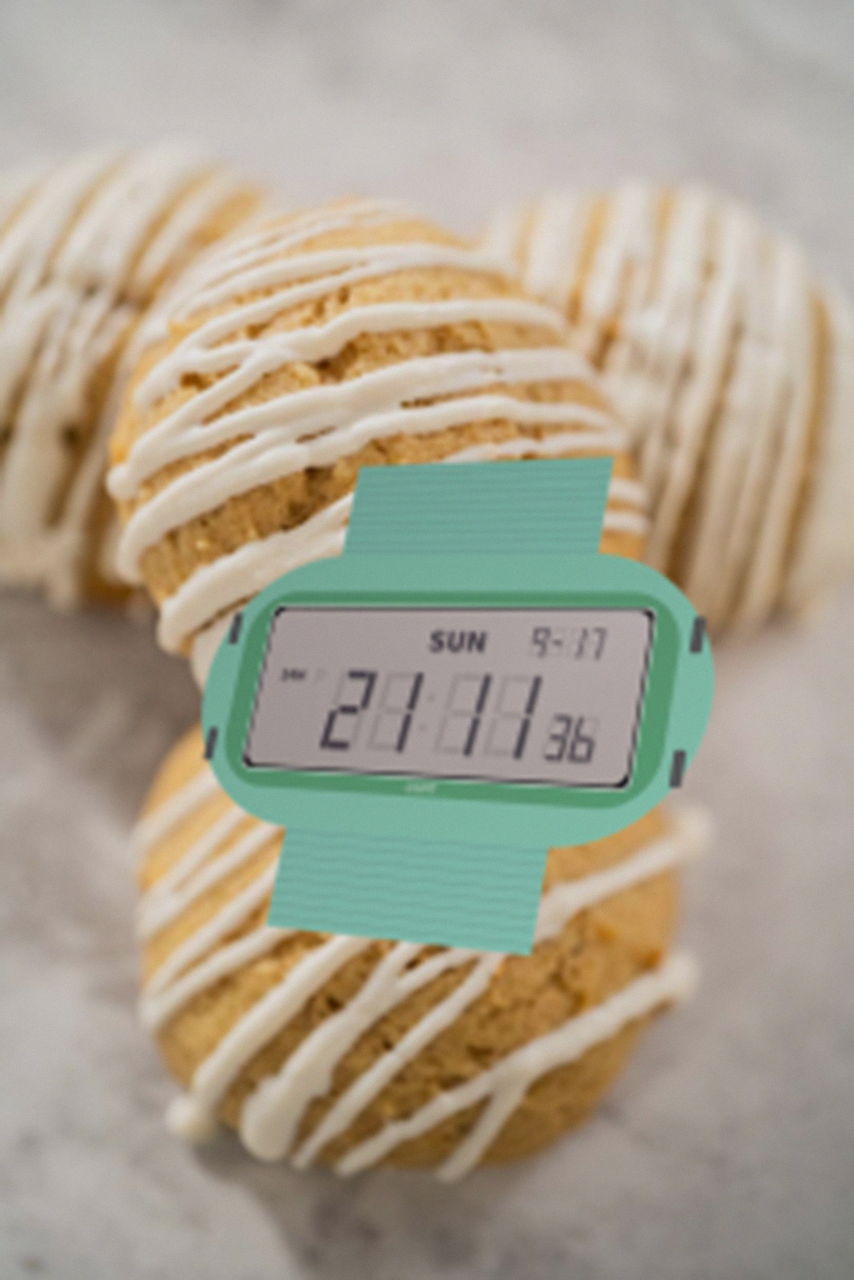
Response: **21:11:36**
